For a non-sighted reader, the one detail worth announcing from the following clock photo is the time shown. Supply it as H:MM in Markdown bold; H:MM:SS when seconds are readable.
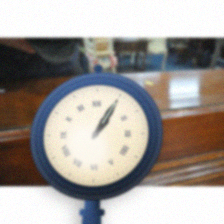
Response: **1:05**
